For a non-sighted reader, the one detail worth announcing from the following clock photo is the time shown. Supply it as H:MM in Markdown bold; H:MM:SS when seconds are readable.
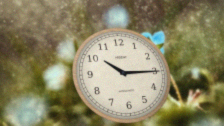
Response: **10:15**
